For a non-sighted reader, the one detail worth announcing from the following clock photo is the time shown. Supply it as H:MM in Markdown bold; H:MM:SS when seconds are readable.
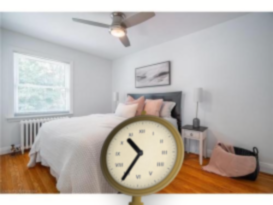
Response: **10:35**
